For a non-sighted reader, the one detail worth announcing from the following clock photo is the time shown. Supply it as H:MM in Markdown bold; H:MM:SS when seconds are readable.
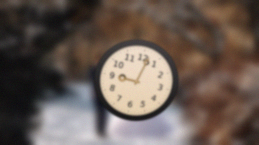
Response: **9:02**
